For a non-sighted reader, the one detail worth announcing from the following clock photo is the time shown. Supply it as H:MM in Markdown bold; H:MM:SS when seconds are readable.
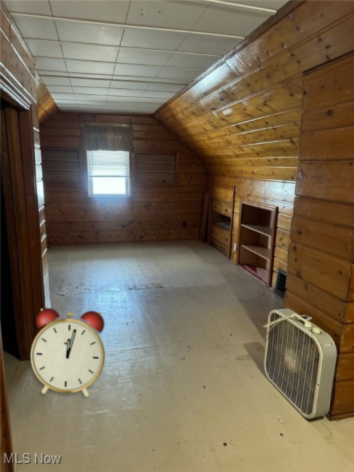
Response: **12:02**
